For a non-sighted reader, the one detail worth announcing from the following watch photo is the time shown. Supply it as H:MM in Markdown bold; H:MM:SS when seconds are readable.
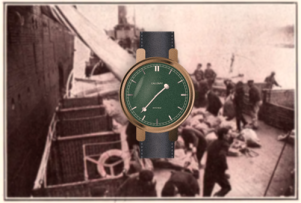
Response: **1:37**
